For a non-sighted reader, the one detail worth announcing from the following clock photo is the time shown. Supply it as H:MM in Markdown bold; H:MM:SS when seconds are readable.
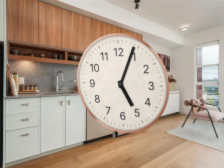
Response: **5:04**
